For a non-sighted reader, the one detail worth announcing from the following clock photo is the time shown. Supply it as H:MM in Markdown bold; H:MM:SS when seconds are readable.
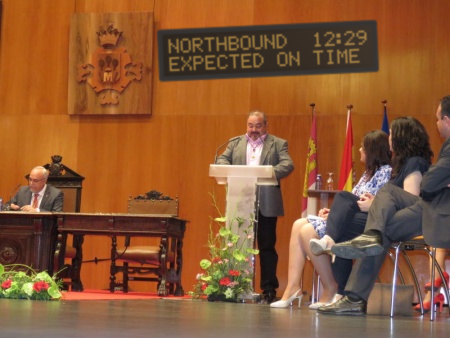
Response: **12:29**
